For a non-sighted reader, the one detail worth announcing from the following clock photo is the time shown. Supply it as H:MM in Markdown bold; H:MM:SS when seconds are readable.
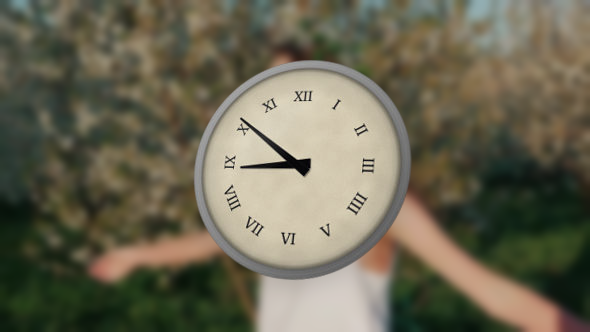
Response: **8:51**
